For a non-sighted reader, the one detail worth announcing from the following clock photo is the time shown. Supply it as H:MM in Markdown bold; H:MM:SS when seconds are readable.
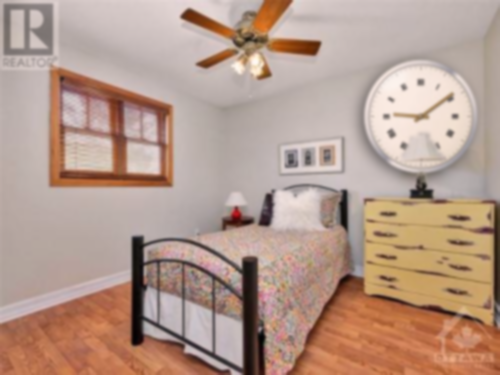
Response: **9:09**
